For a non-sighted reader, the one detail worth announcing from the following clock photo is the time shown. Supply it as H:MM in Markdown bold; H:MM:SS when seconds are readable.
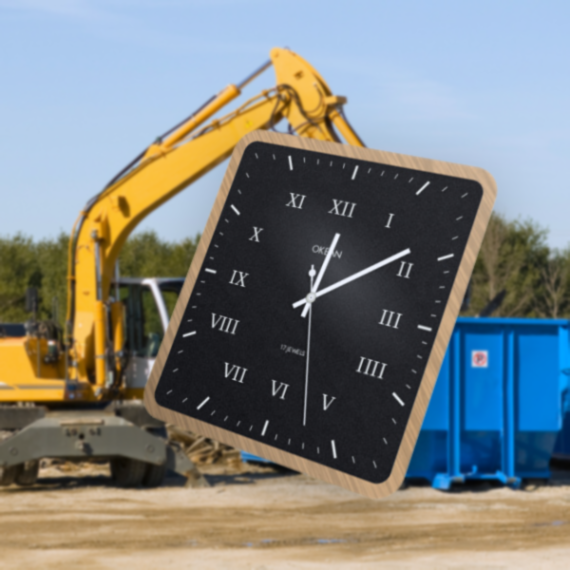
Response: **12:08:27**
